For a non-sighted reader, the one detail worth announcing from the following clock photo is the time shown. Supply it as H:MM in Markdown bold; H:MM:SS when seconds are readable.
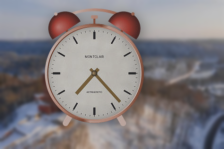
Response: **7:23**
